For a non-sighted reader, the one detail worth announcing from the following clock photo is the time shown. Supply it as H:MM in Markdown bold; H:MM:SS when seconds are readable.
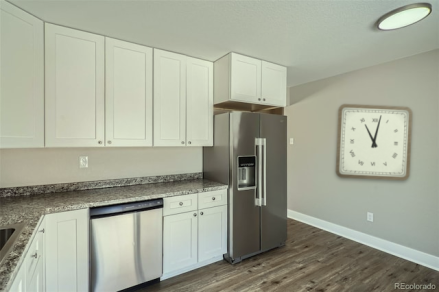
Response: **11:02**
